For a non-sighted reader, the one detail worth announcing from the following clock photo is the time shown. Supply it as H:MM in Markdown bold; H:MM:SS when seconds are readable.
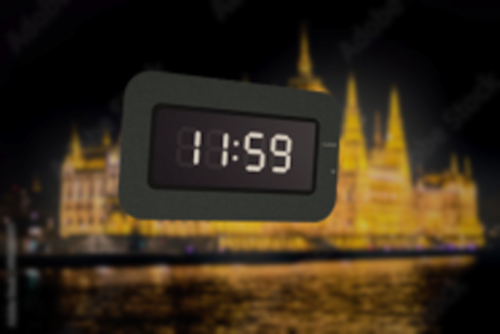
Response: **11:59**
